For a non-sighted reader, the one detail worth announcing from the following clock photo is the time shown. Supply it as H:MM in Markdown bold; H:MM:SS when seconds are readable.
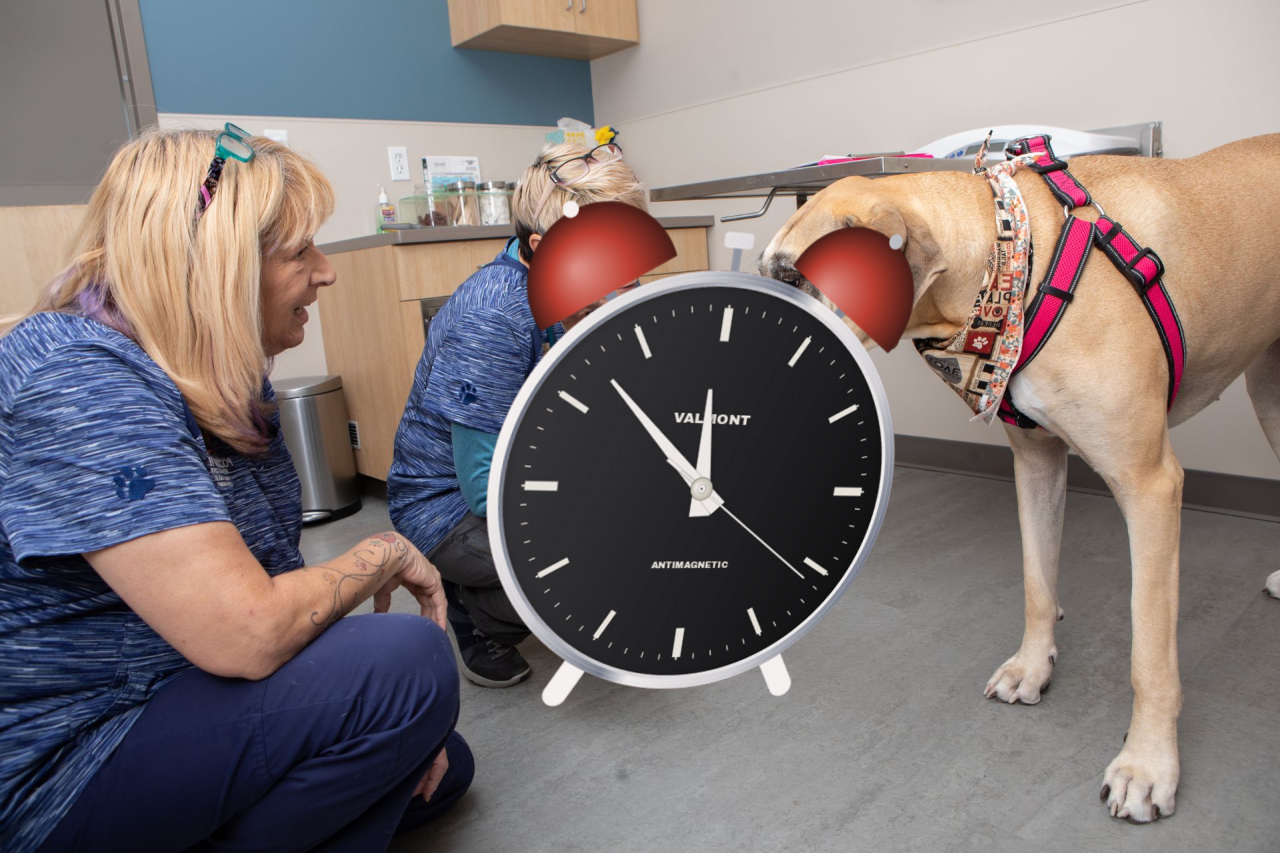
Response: **11:52:21**
